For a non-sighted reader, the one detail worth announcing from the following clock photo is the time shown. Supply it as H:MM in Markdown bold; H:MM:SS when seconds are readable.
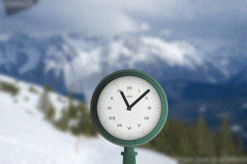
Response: **11:08**
